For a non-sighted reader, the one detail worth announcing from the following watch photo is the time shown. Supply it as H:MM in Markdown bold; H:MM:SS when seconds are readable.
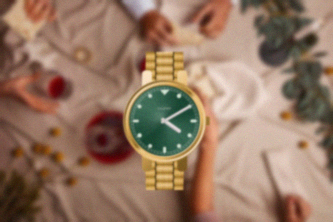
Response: **4:10**
